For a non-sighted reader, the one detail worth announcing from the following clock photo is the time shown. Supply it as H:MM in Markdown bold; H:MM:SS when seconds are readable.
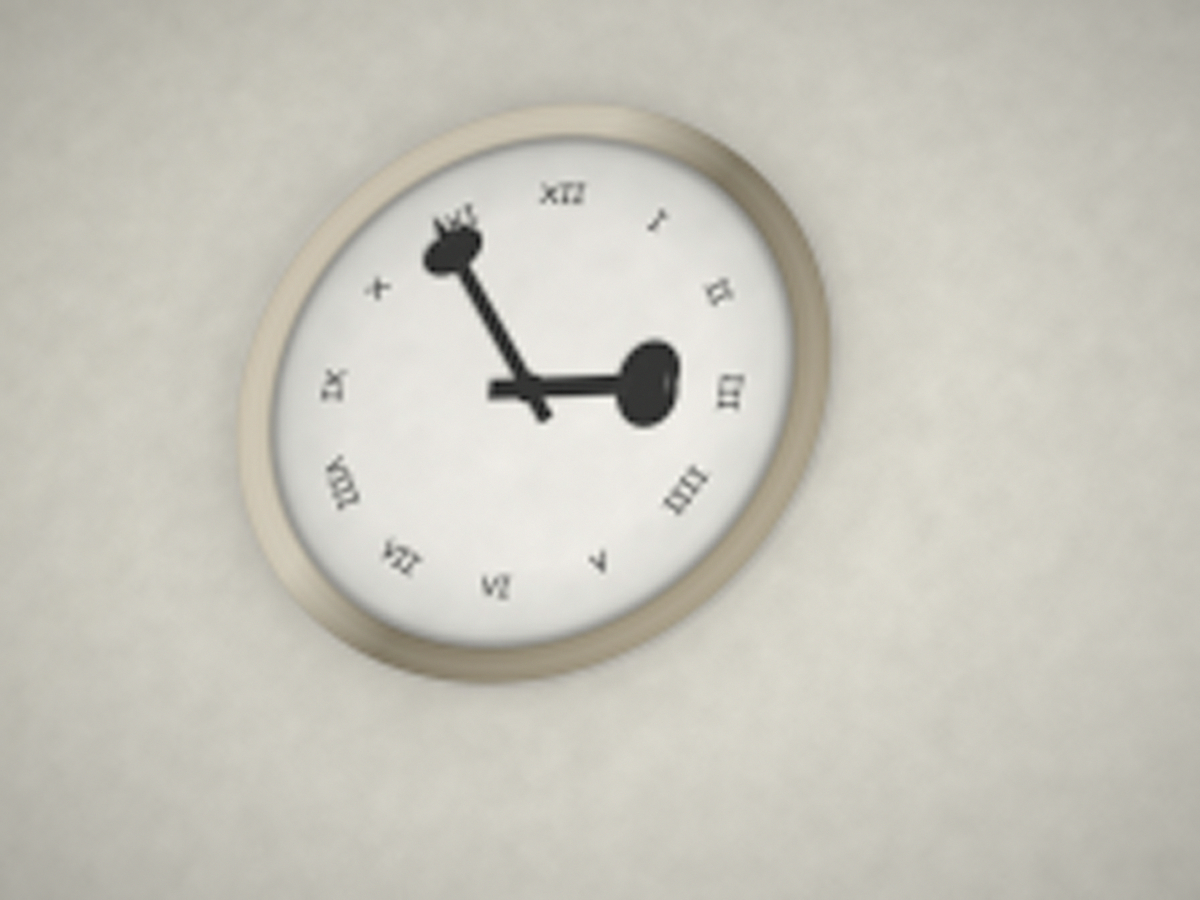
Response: **2:54**
